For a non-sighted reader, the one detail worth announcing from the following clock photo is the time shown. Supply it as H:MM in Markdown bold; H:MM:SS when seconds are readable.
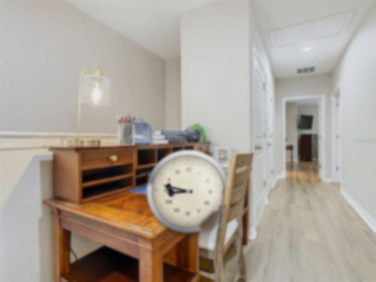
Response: **8:47**
